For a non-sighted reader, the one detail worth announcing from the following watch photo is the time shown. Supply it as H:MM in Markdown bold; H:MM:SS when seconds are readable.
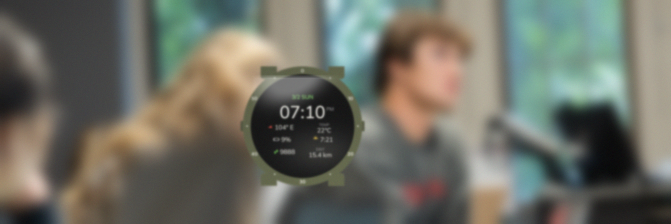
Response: **7:10**
